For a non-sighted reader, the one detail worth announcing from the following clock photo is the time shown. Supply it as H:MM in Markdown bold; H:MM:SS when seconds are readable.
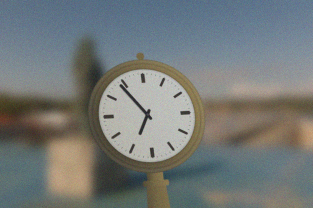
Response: **6:54**
